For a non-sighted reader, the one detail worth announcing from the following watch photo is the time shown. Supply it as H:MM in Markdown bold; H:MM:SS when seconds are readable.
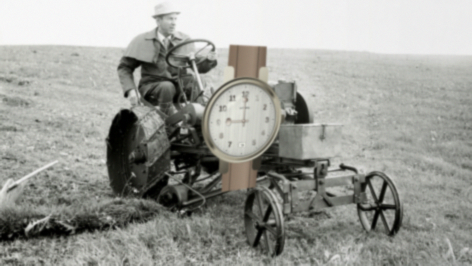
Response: **9:00**
